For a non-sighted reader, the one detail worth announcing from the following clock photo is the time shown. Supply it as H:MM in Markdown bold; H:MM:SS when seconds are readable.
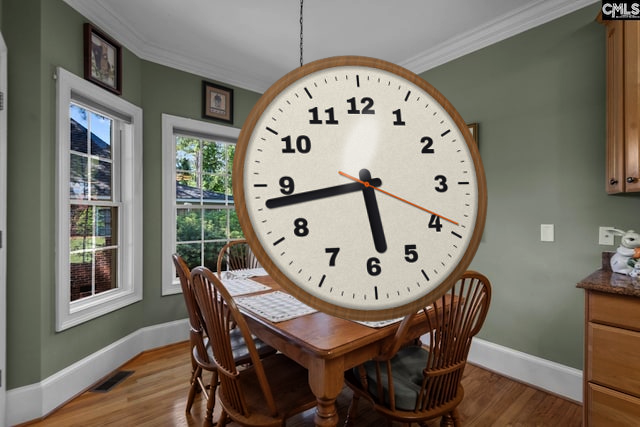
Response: **5:43:19**
